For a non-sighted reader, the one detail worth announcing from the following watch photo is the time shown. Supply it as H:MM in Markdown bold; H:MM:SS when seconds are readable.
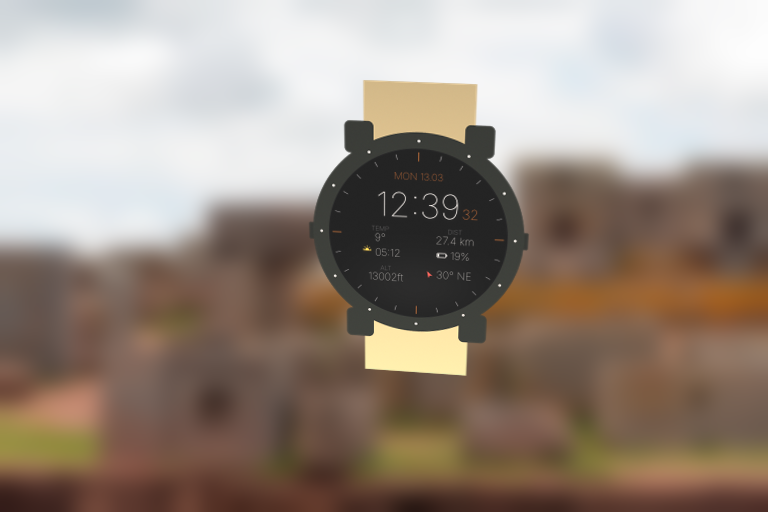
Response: **12:39:32**
